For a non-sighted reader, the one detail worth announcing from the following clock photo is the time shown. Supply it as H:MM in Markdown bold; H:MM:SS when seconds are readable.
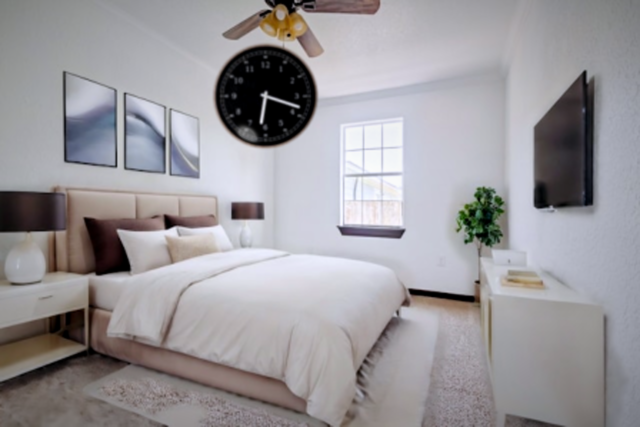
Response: **6:18**
